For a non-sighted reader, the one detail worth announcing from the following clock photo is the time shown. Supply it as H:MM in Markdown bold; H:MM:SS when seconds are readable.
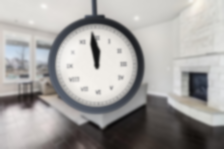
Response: **11:59**
